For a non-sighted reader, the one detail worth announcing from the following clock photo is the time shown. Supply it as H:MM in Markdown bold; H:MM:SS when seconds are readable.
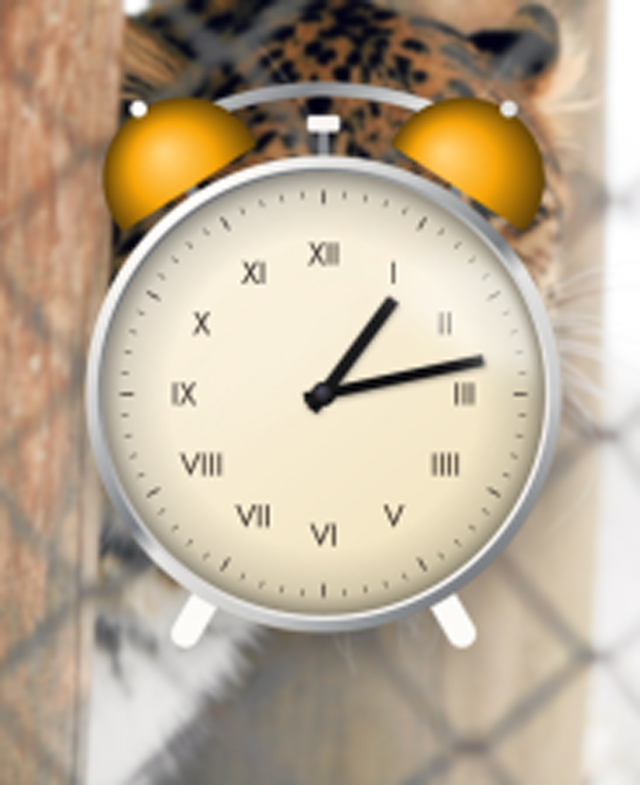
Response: **1:13**
